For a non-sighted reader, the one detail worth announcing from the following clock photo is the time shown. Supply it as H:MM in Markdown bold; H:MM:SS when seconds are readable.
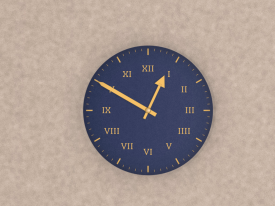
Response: **12:50**
